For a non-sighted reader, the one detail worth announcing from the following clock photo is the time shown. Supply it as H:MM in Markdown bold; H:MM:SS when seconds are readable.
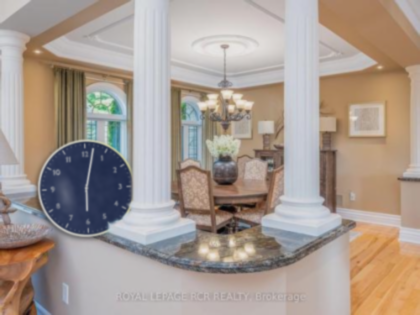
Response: **6:02**
